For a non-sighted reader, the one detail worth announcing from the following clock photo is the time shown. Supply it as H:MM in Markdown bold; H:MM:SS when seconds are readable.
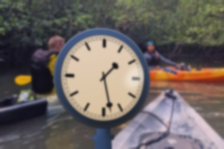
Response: **1:28**
